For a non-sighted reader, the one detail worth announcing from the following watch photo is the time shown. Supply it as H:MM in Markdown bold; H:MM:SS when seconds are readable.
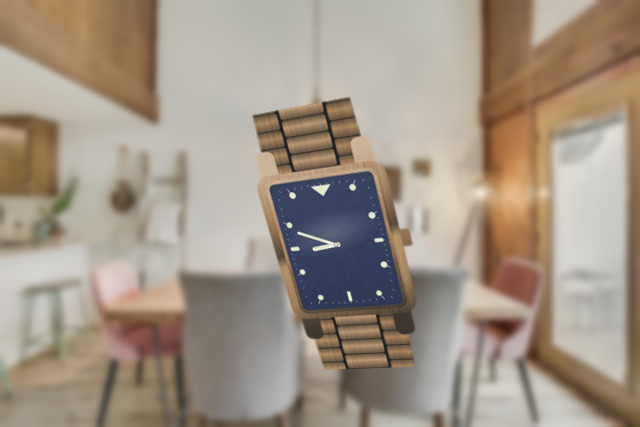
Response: **8:49**
